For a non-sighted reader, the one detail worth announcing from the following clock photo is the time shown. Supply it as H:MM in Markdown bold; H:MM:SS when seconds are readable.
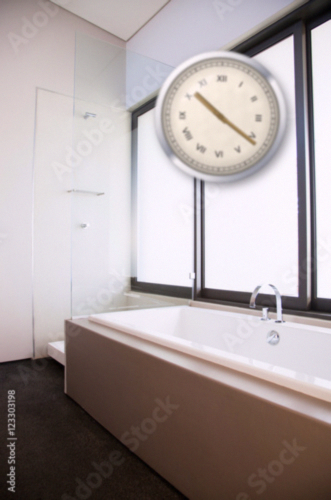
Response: **10:21**
